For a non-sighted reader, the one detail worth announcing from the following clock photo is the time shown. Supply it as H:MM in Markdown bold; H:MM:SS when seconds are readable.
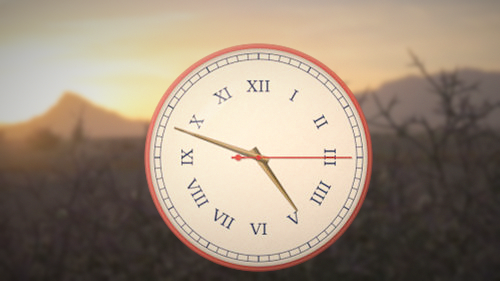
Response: **4:48:15**
